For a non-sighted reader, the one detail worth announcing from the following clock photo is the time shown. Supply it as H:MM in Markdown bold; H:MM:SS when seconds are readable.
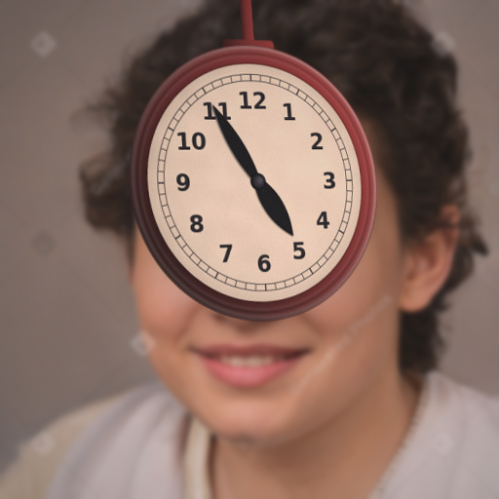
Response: **4:55**
